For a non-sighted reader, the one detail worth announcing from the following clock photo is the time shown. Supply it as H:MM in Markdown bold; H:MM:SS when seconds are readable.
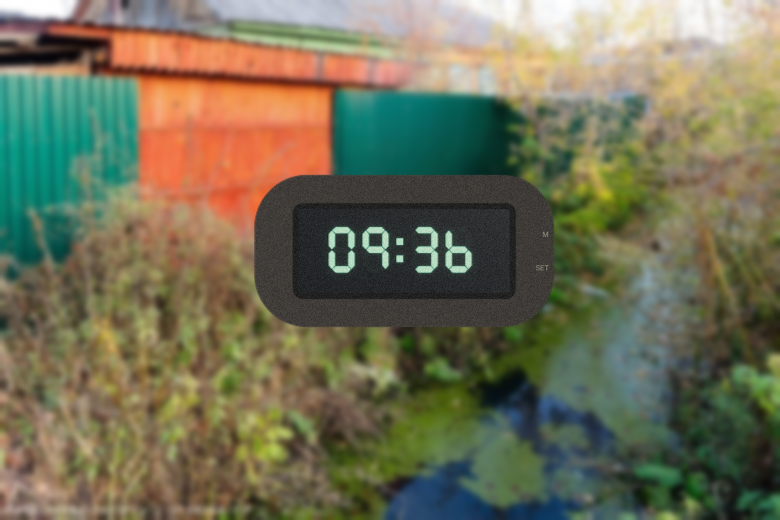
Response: **9:36**
